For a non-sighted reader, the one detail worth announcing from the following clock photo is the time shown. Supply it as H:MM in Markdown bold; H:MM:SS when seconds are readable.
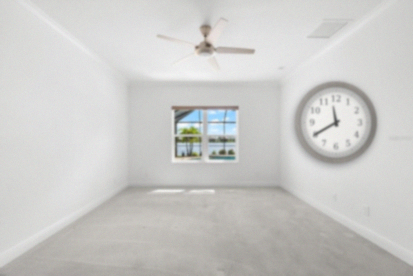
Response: **11:40**
